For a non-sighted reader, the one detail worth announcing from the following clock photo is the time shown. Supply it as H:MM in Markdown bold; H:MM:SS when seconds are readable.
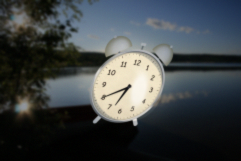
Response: **6:40**
